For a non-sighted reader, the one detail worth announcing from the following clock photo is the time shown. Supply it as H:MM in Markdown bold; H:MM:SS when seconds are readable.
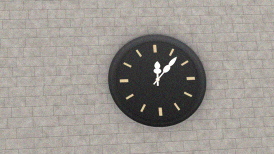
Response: **12:07**
